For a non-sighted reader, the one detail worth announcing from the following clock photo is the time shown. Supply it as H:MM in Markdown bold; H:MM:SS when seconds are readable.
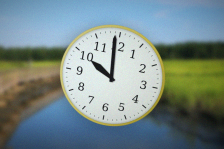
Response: **9:59**
